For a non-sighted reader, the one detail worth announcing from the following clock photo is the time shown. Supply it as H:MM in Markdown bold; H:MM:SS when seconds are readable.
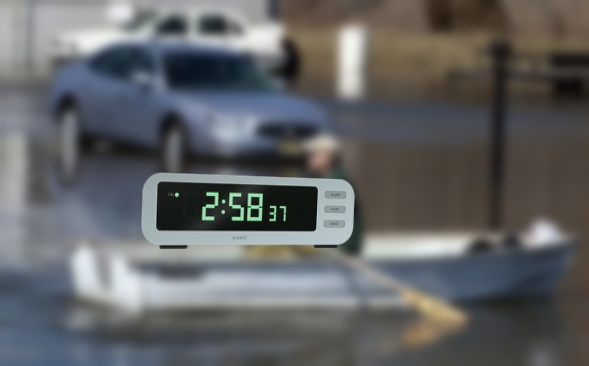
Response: **2:58:37**
